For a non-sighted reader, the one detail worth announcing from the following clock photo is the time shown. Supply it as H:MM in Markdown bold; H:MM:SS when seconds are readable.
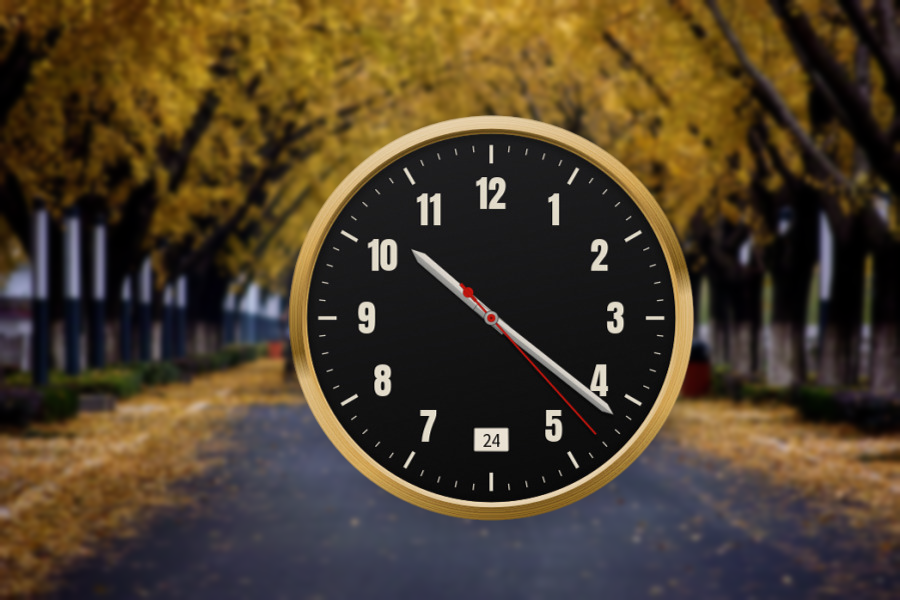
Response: **10:21:23**
